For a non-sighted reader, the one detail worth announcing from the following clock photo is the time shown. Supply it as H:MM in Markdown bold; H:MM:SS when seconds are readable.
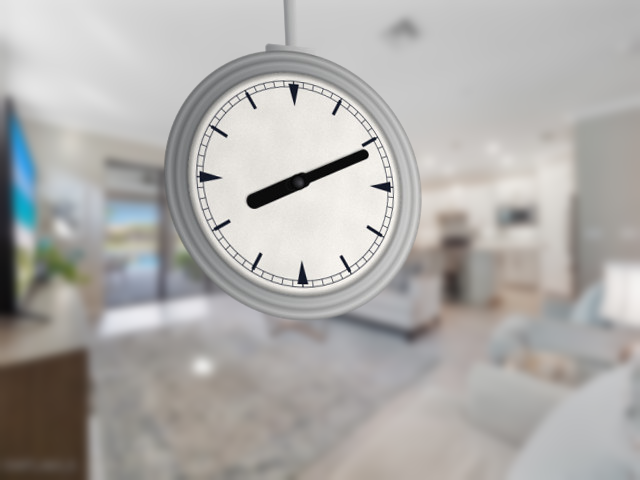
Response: **8:11**
